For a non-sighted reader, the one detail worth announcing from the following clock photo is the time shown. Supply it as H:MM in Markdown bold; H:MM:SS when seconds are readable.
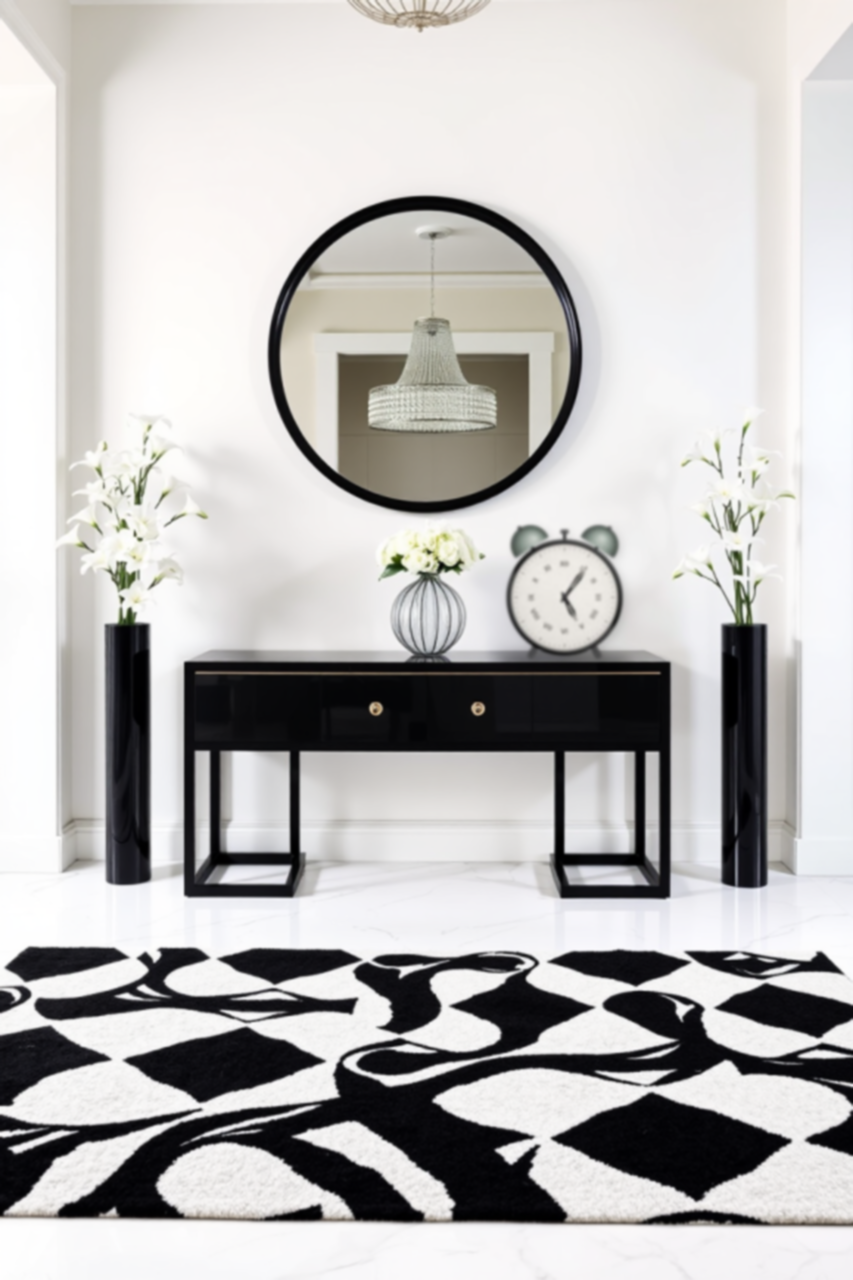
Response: **5:06**
